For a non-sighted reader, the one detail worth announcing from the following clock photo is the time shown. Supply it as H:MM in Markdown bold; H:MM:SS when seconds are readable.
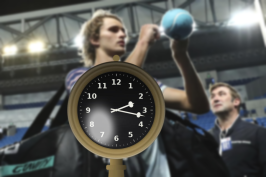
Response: **2:17**
